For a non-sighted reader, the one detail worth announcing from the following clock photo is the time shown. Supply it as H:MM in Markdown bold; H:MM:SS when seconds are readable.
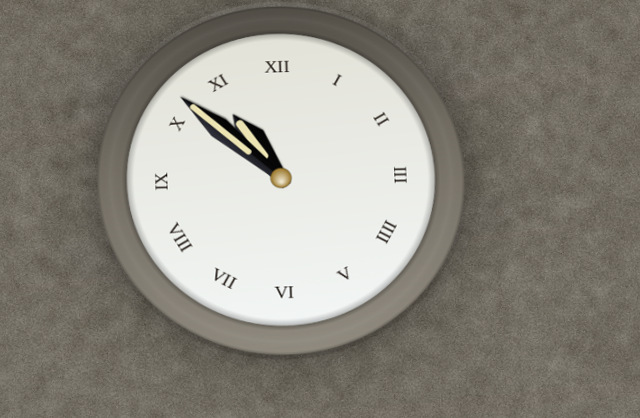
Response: **10:52**
